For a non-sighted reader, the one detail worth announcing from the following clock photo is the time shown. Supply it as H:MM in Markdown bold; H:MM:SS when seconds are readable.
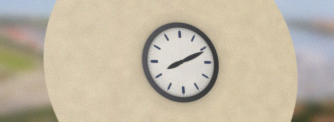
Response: **8:11**
